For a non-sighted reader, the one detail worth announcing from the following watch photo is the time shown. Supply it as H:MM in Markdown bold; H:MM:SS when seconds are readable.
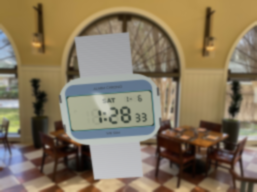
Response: **1:28**
